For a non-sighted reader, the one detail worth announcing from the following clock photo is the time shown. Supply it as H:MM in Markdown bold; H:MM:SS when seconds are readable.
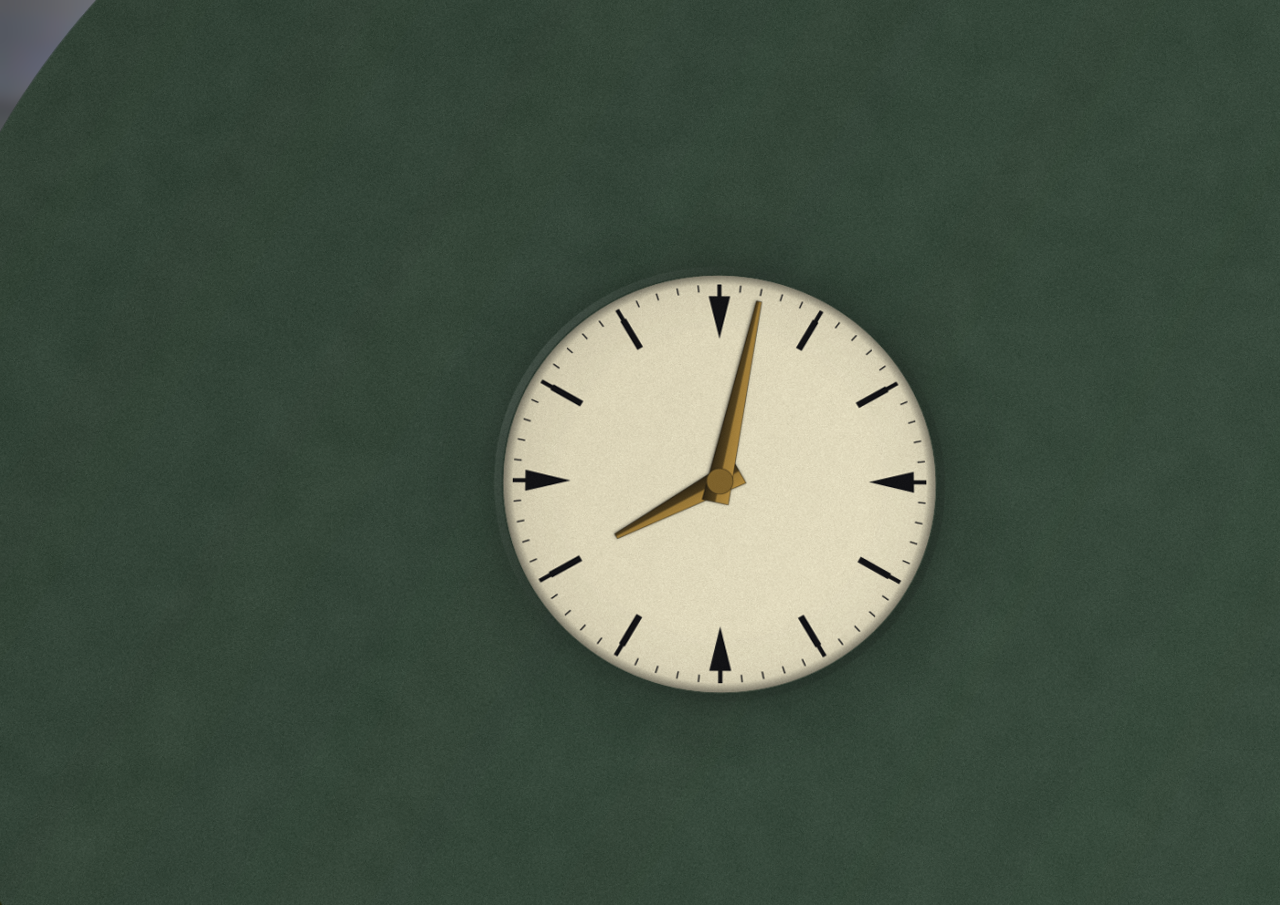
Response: **8:02**
